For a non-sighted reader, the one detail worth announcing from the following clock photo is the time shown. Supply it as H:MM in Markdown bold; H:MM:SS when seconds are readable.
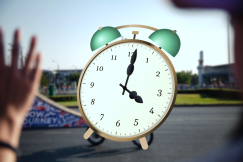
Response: **4:01**
